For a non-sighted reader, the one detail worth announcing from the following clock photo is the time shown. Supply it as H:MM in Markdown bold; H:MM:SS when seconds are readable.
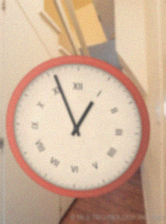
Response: **12:56**
